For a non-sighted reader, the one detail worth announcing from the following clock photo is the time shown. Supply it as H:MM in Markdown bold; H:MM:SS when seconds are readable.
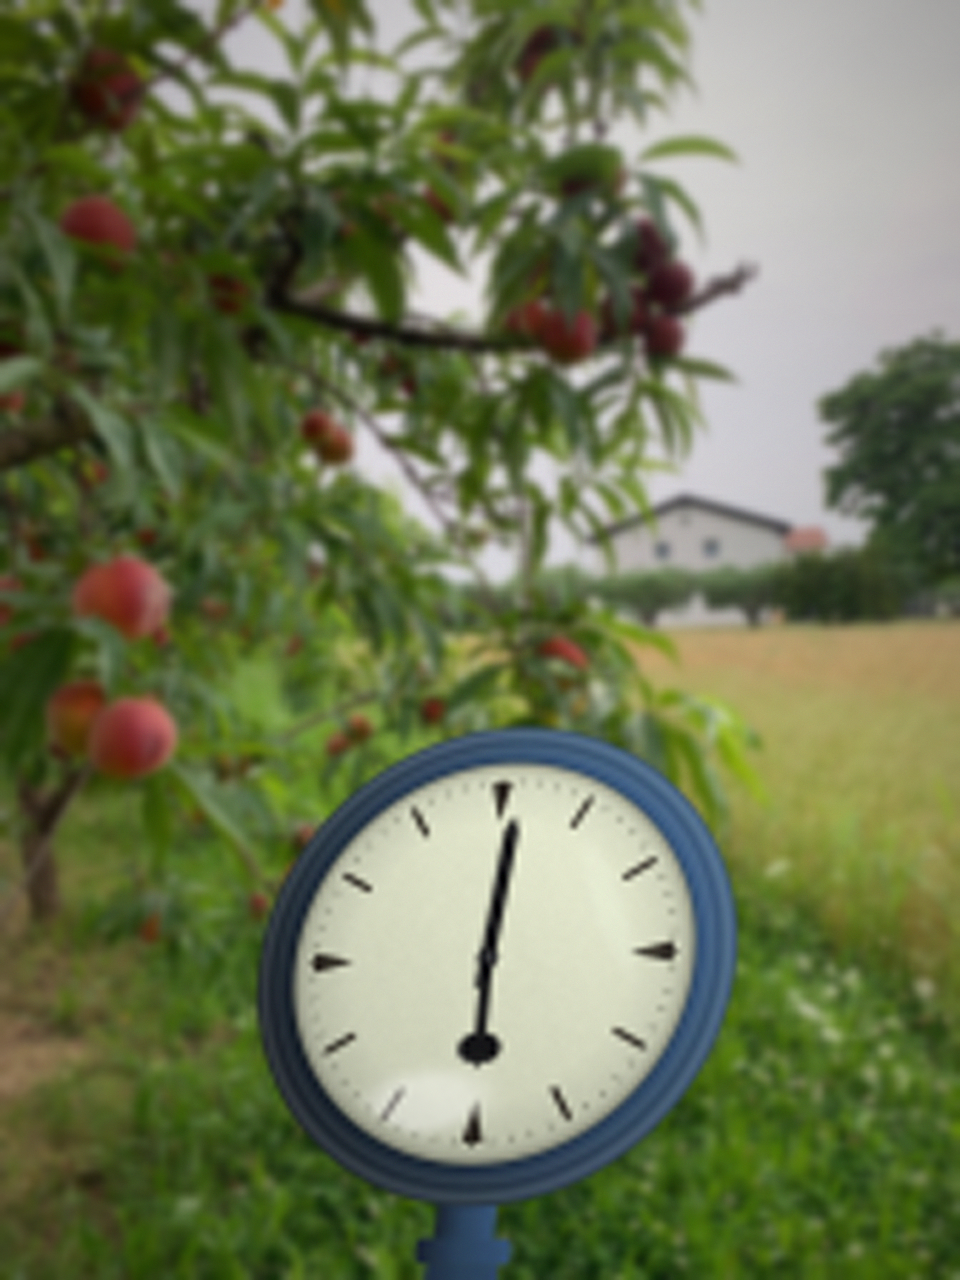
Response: **6:01**
